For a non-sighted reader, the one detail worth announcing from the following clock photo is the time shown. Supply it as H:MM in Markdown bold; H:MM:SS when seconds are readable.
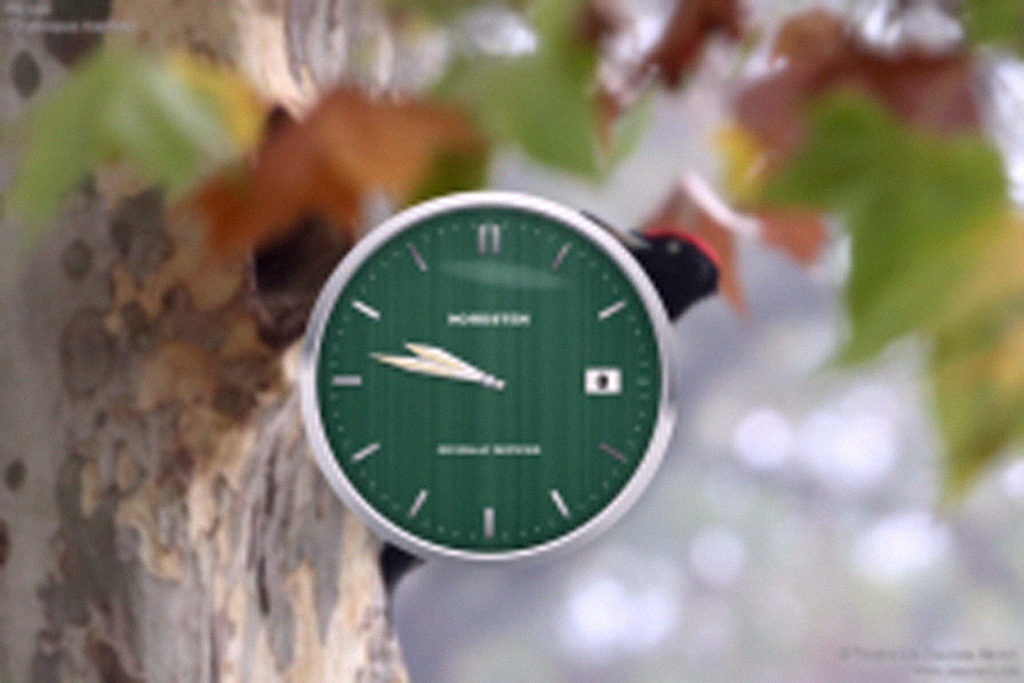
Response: **9:47**
